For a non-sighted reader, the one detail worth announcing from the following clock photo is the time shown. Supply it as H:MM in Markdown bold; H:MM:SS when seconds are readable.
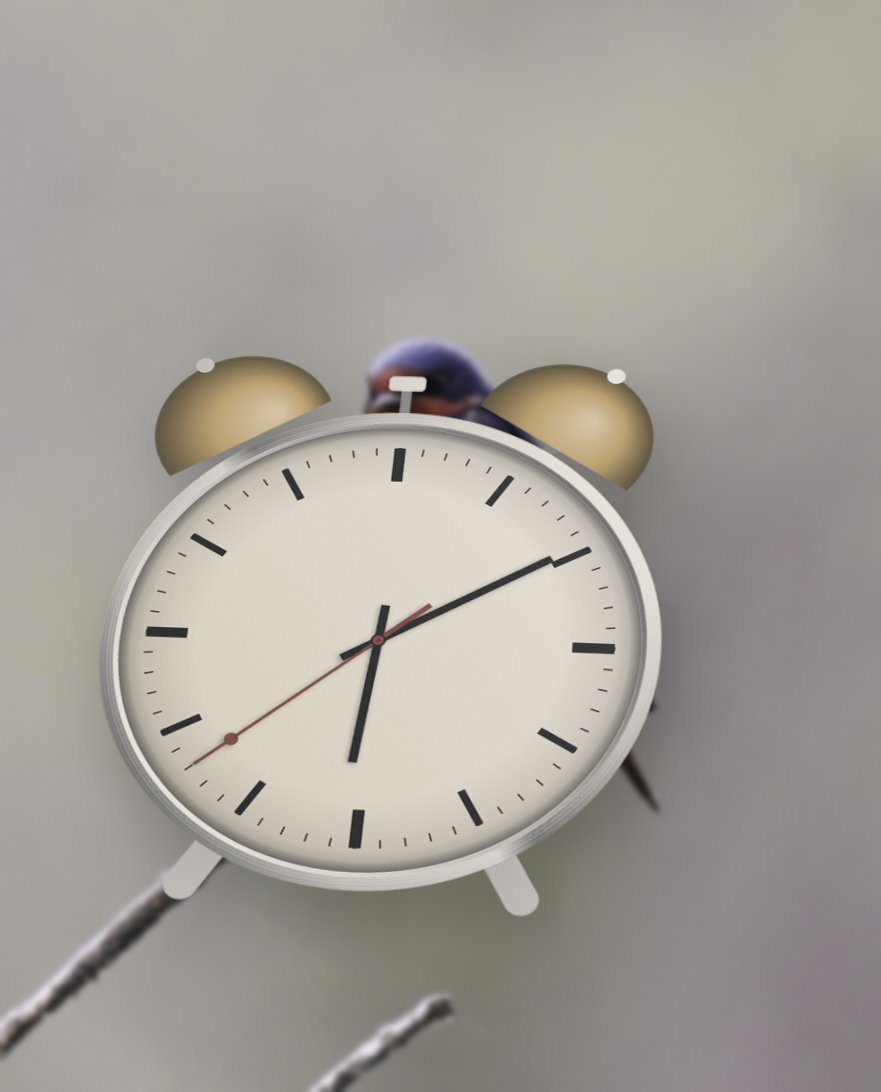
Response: **6:09:38**
